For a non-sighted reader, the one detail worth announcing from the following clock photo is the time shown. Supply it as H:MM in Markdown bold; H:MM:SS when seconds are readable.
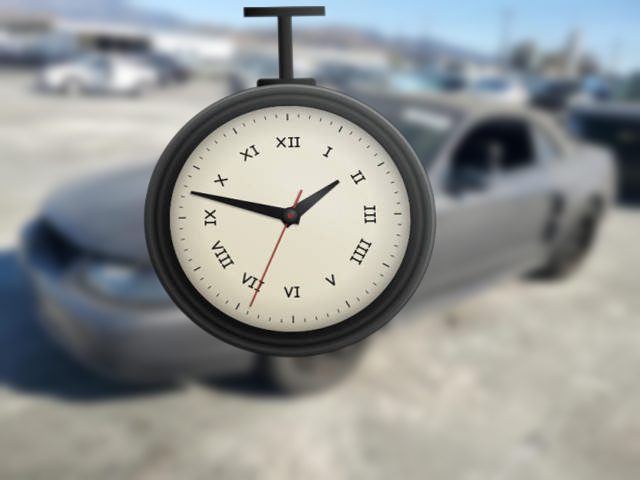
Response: **1:47:34**
